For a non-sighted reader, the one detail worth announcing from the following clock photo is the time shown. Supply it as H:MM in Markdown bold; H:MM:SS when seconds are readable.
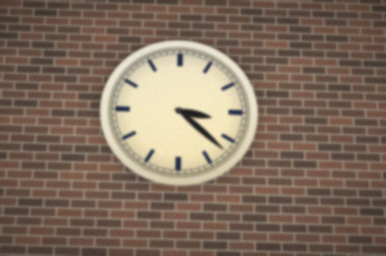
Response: **3:22**
